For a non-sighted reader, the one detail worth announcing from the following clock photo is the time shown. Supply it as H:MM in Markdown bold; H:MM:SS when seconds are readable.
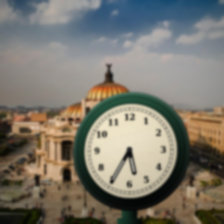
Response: **5:35**
